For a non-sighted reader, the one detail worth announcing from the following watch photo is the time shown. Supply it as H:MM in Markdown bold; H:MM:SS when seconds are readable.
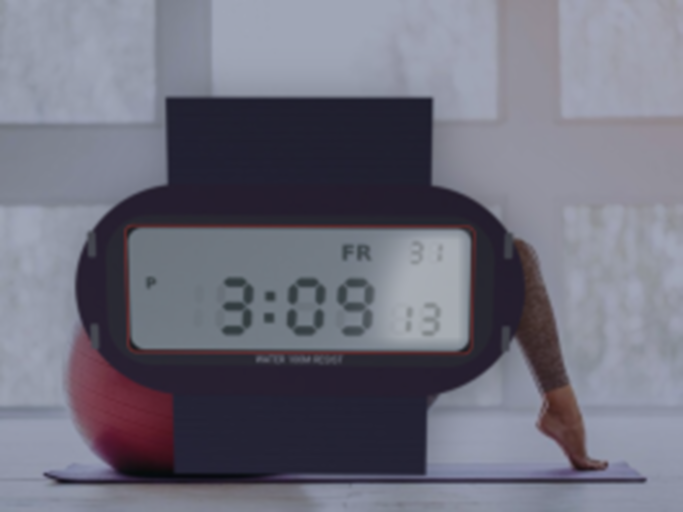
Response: **3:09:13**
